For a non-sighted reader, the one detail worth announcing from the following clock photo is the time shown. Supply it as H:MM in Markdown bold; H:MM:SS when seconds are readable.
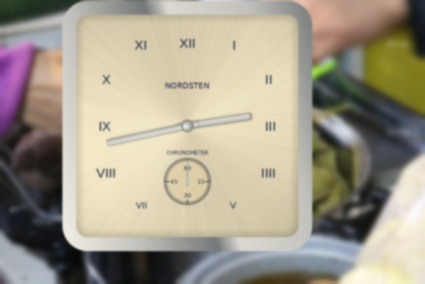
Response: **2:43**
